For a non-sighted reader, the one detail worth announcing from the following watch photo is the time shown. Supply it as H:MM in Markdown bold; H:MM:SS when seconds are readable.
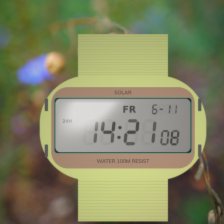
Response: **14:21:08**
